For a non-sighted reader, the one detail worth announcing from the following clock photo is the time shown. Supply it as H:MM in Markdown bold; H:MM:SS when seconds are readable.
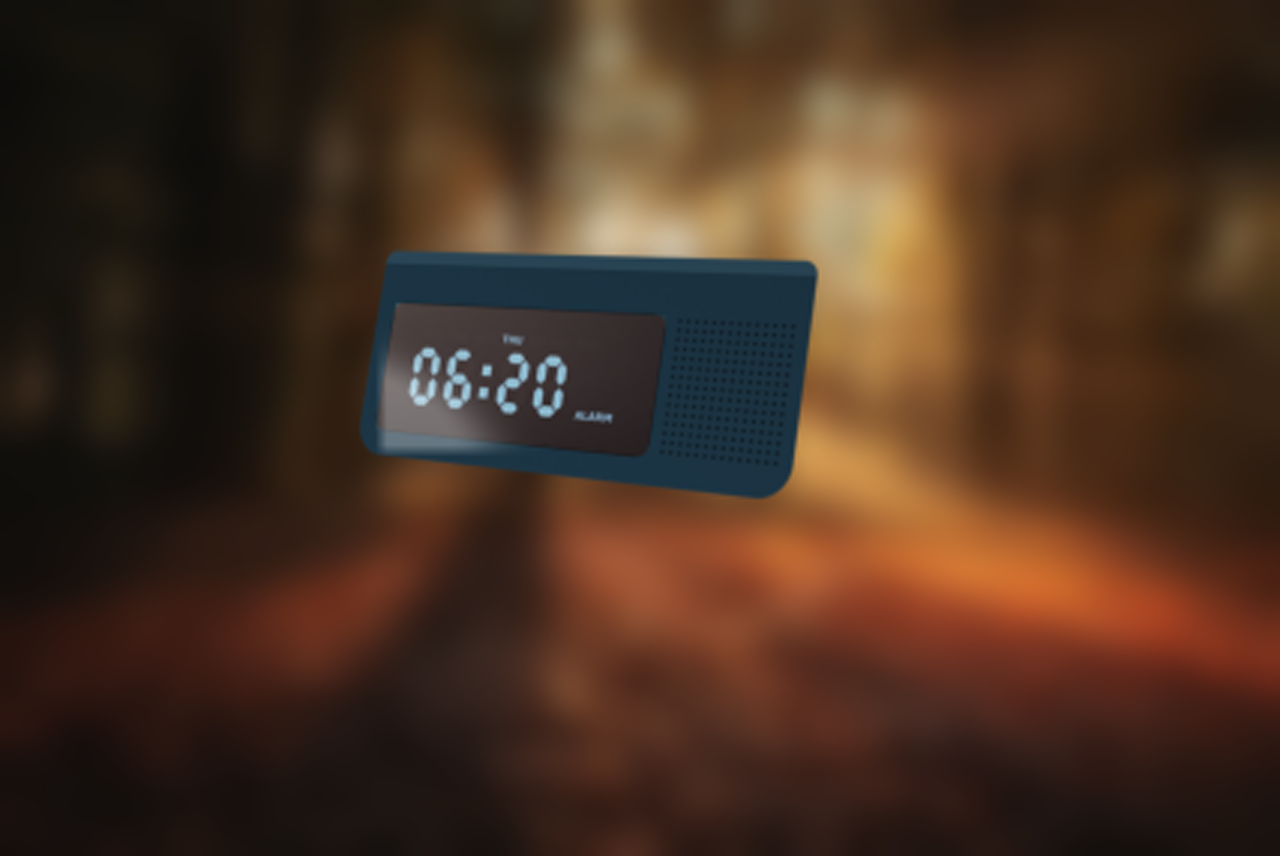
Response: **6:20**
